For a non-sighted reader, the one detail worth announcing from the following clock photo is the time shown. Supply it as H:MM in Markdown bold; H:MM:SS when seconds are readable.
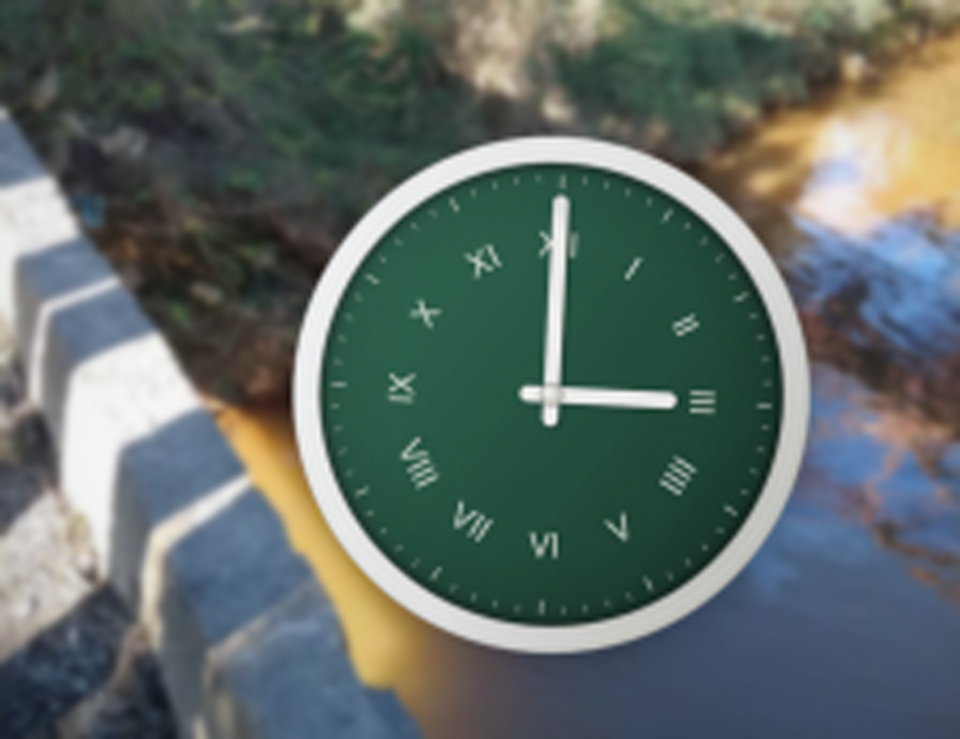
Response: **3:00**
